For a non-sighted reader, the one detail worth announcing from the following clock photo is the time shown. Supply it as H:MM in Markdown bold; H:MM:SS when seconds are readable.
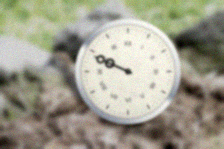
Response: **9:49**
